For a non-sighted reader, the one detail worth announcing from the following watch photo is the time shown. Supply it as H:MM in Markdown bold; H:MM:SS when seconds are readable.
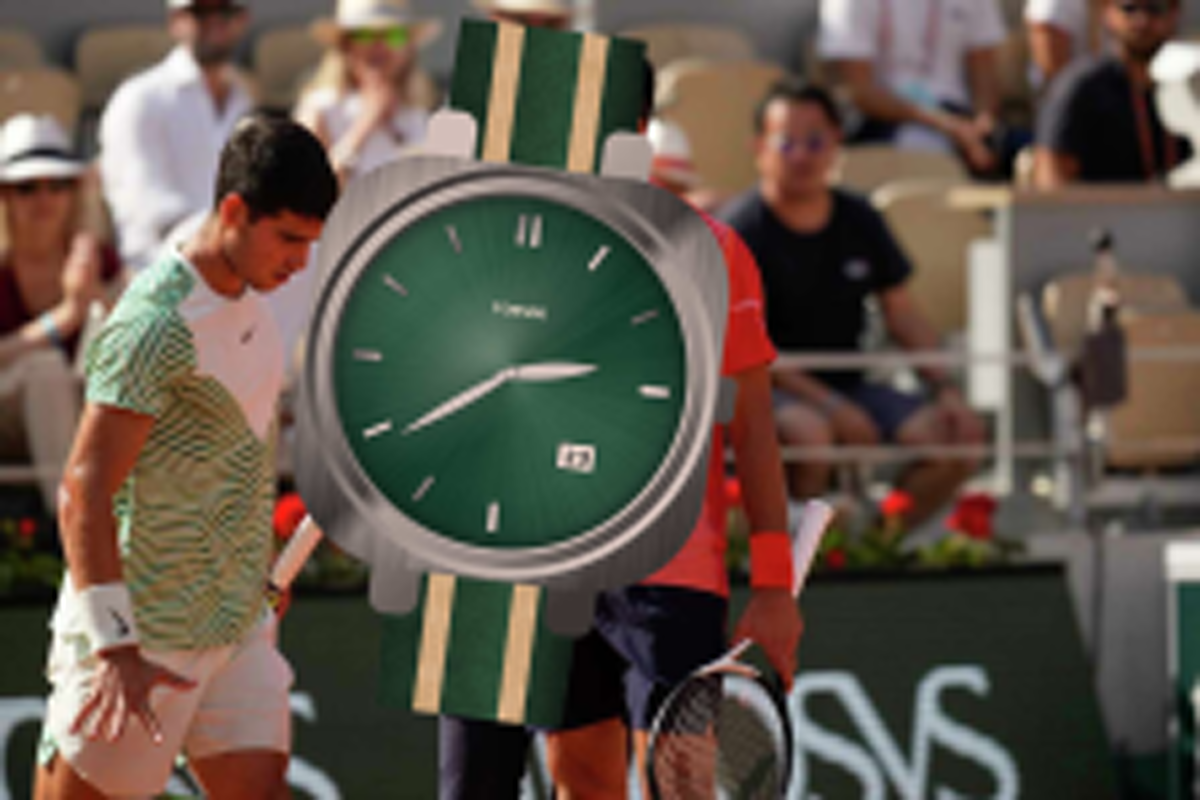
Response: **2:39**
